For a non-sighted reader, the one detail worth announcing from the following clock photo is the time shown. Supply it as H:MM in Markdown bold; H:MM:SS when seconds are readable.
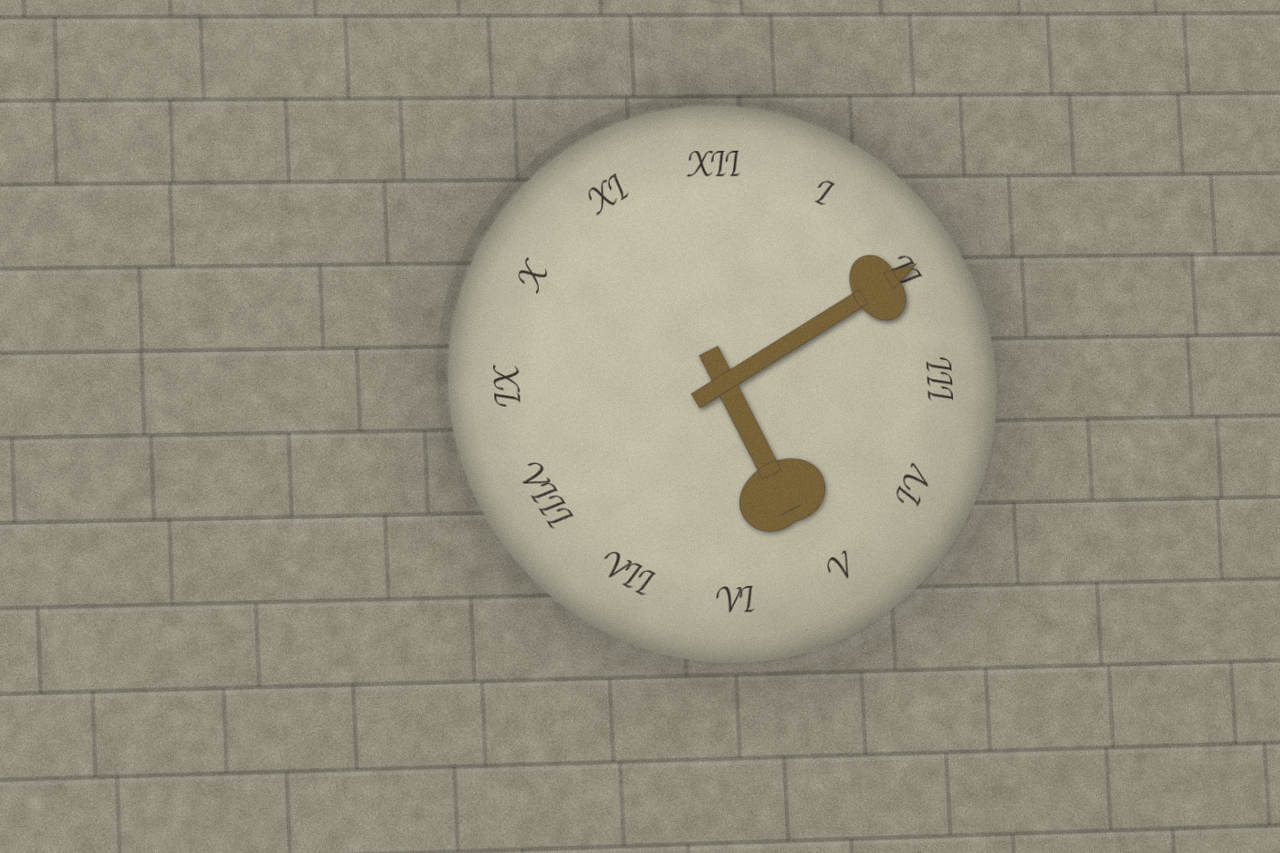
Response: **5:10**
